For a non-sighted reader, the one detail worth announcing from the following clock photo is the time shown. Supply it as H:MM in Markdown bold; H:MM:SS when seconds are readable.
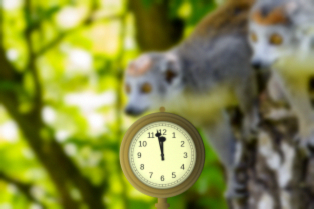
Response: **11:58**
